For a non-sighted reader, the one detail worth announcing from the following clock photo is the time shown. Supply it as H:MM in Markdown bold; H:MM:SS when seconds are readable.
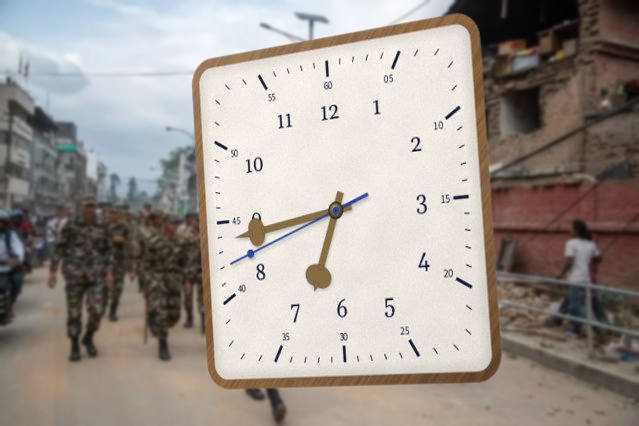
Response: **6:43:42**
